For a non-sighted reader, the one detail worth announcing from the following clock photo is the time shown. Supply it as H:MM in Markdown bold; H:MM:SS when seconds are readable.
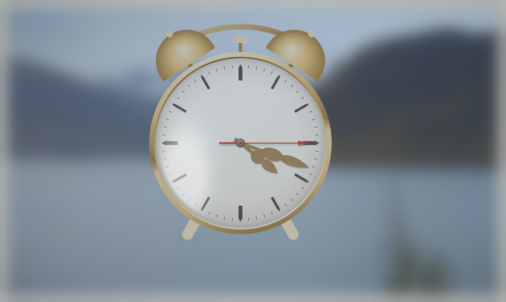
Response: **4:18:15**
